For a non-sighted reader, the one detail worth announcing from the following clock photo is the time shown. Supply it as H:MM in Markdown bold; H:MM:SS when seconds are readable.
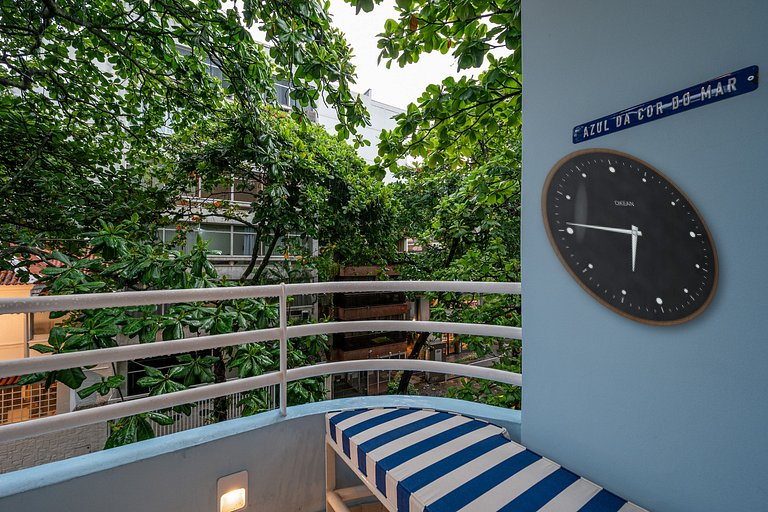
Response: **6:46**
